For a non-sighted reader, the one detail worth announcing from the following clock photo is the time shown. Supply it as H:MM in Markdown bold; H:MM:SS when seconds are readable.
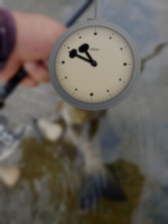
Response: **10:49**
